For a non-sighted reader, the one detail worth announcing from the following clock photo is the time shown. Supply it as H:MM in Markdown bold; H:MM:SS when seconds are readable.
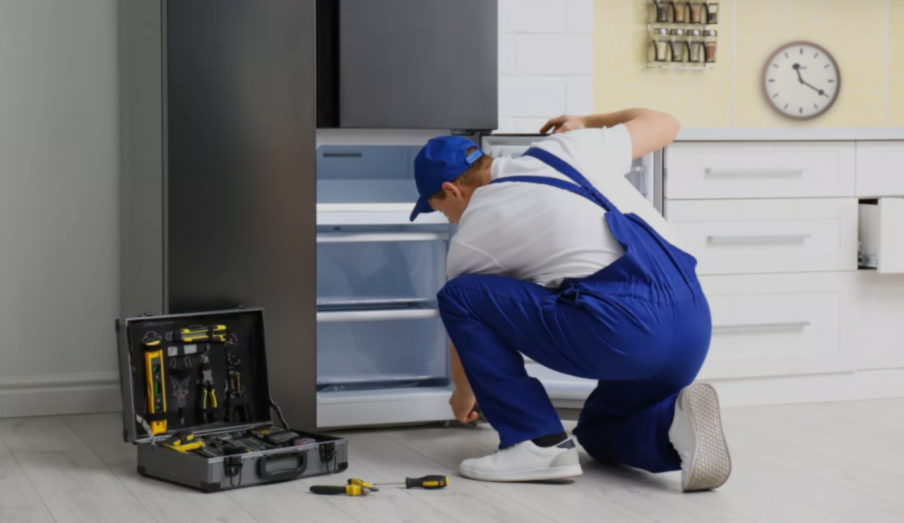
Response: **11:20**
